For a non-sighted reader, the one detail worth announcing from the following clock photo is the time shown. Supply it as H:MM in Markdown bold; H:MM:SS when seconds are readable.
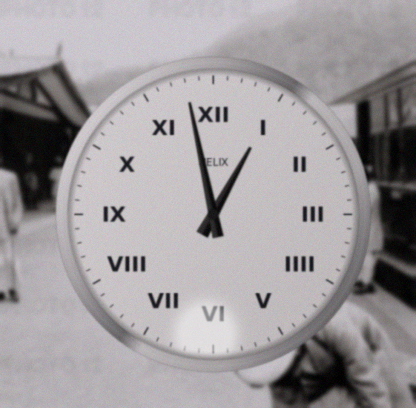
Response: **12:58**
